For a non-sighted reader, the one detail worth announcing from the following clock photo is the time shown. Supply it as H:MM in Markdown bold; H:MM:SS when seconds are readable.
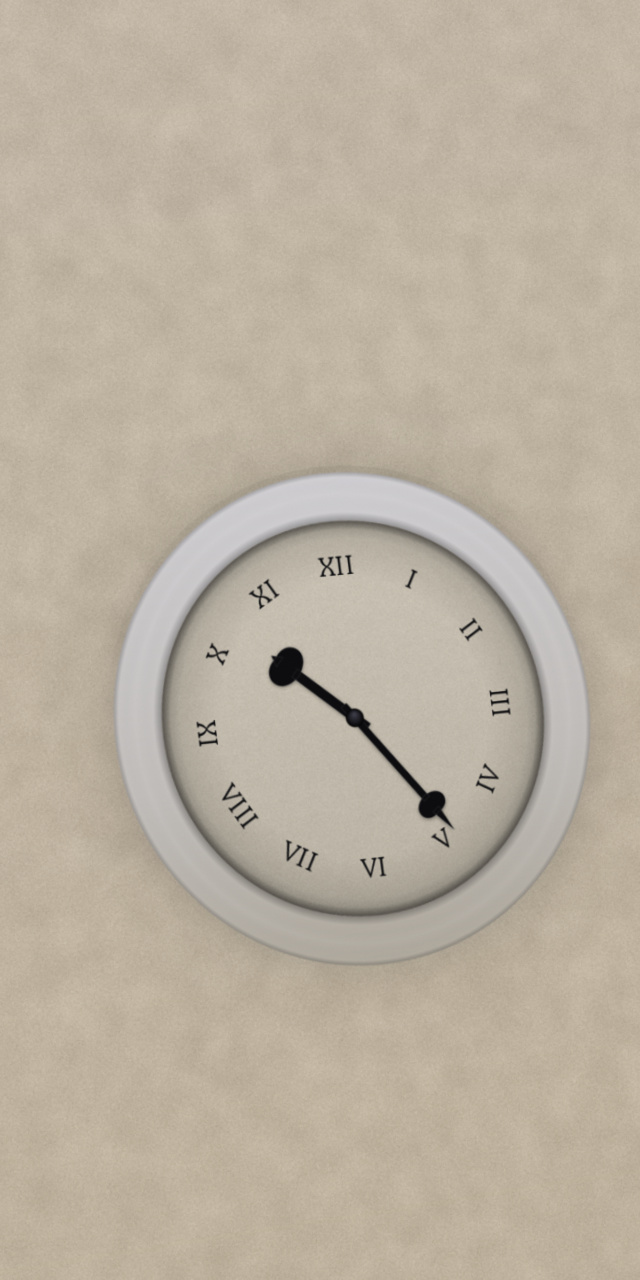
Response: **10:24**
